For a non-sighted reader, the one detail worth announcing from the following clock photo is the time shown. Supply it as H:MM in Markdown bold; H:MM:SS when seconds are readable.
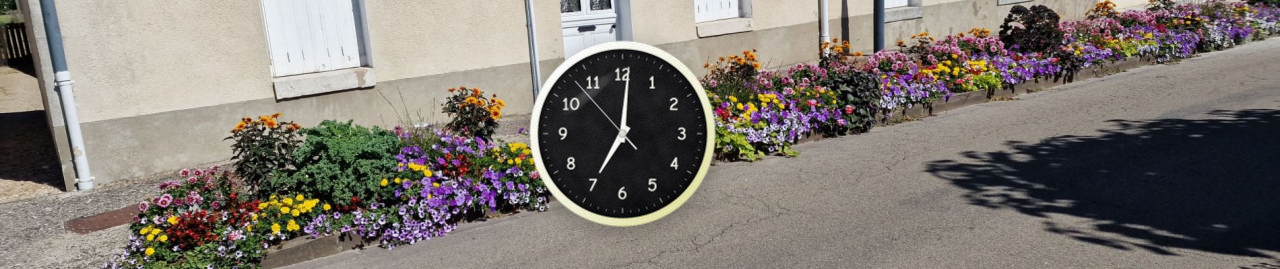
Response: **7:00:53**
